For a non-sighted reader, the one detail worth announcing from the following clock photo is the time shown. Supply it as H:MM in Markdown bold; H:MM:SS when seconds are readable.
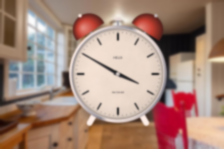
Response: **3:50**
